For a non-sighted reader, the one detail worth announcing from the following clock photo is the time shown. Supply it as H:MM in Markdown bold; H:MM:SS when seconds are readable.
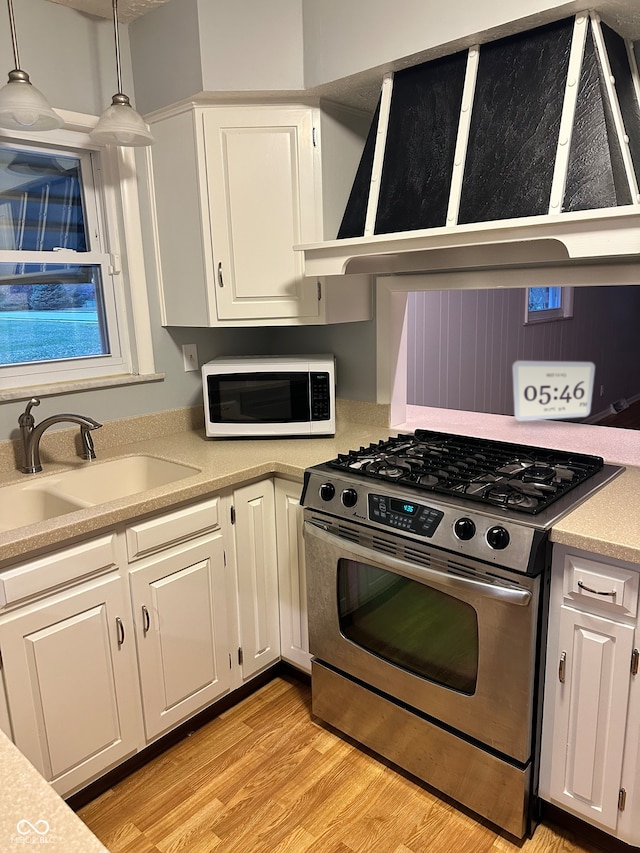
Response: **5:46**
